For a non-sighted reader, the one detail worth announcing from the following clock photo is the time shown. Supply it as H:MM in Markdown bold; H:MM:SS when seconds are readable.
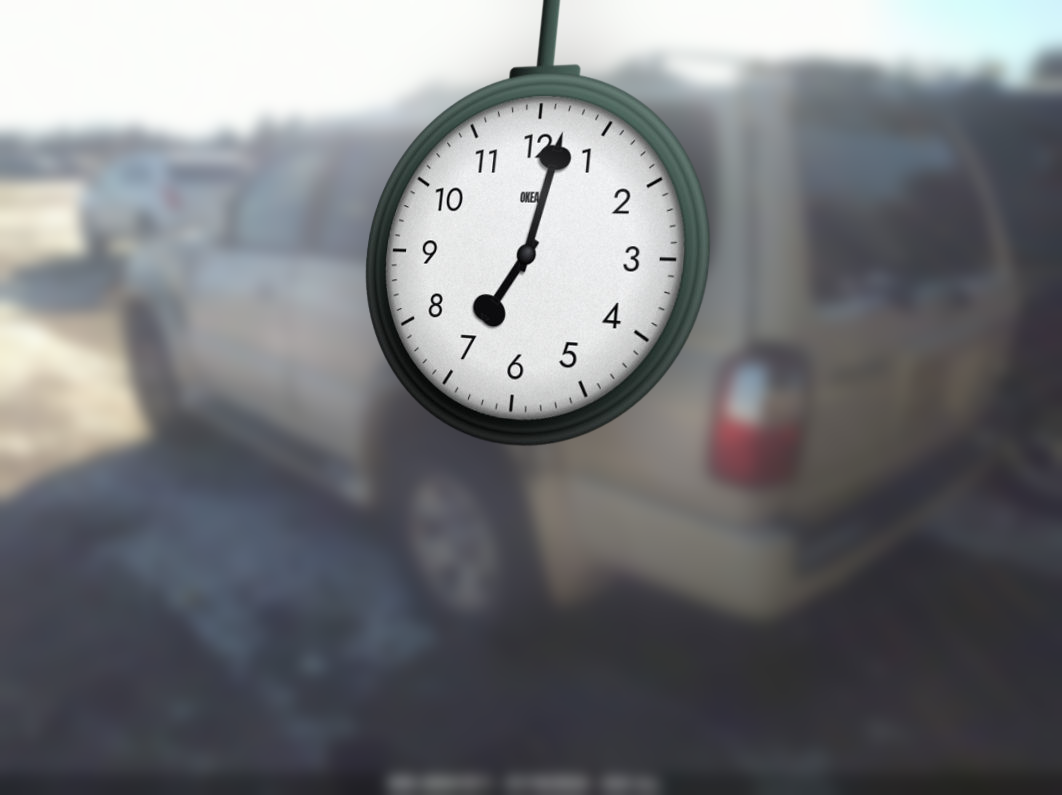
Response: **7:02**
